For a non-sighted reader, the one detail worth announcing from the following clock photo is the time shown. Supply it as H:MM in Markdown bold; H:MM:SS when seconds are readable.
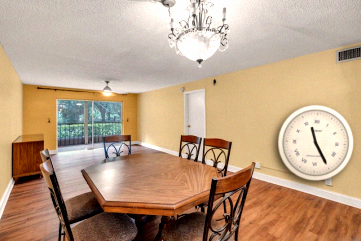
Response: **11:25**
